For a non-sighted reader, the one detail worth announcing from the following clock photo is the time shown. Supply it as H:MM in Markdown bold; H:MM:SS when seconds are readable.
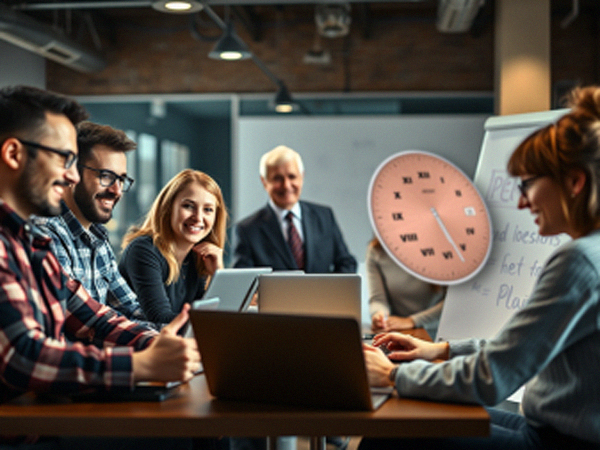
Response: **5:27**
